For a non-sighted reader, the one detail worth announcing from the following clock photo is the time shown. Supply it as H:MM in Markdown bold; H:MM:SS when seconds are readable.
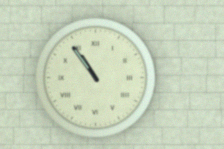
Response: **10:54**
